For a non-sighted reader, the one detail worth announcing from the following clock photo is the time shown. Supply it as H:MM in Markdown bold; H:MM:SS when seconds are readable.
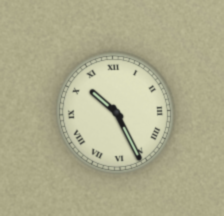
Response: **10:26**
